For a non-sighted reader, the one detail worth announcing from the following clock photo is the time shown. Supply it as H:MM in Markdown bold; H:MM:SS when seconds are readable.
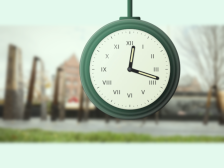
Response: **12:18**
